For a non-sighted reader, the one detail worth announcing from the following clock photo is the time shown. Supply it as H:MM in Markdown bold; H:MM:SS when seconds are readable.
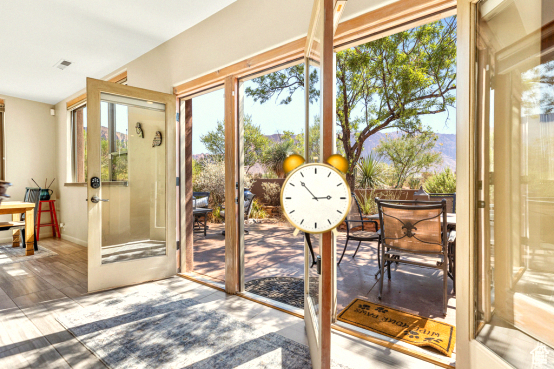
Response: **2:53**
